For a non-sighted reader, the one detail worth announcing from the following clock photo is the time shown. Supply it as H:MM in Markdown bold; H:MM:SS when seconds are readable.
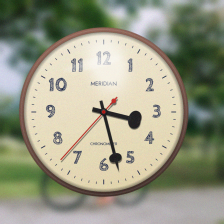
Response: **3:27:37**
